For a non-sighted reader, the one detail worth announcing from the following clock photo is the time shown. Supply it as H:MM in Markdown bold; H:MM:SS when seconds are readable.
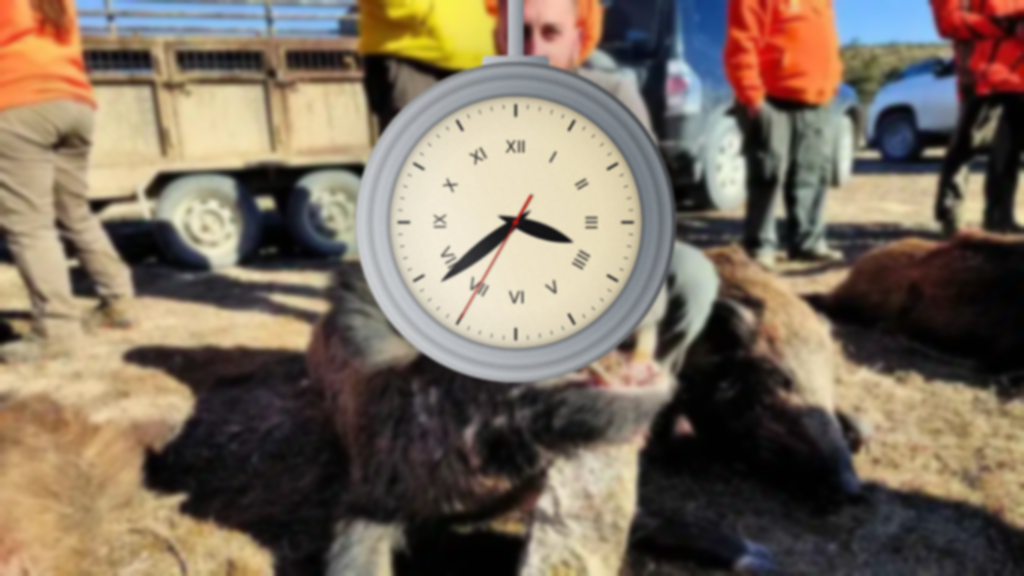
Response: **3:38:35**
